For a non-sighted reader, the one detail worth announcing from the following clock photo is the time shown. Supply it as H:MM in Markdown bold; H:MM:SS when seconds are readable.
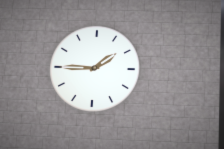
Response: **1:45**
